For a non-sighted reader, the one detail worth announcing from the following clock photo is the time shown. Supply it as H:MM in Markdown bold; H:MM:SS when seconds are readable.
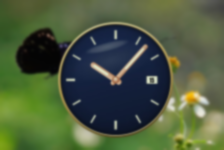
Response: **10:07**
